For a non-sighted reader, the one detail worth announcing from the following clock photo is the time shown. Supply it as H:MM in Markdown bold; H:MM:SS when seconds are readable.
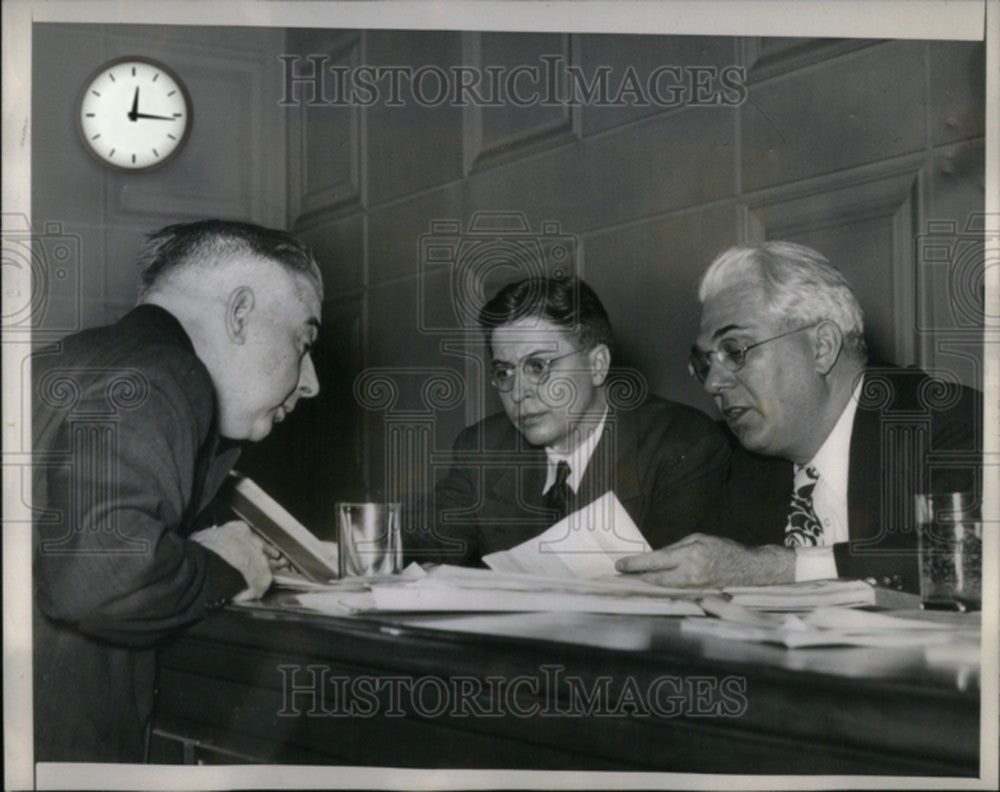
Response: **12:16**
